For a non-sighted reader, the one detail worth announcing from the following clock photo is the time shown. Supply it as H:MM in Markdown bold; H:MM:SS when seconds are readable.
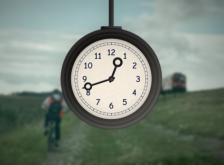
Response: **12:42**
